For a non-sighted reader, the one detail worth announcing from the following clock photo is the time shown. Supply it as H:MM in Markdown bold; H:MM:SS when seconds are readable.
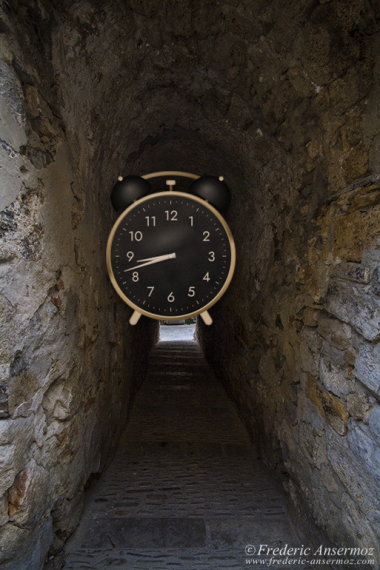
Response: **8:42**
